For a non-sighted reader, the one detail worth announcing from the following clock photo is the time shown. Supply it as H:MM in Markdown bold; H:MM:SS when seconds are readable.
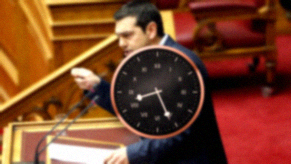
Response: **8:26**
